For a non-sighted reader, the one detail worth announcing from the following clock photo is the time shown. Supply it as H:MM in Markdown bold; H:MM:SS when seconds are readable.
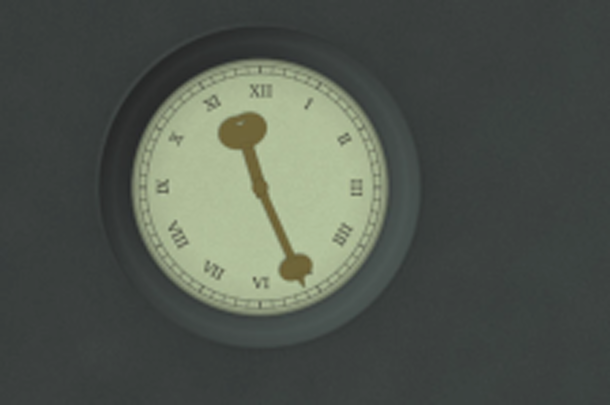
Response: **11:26**
